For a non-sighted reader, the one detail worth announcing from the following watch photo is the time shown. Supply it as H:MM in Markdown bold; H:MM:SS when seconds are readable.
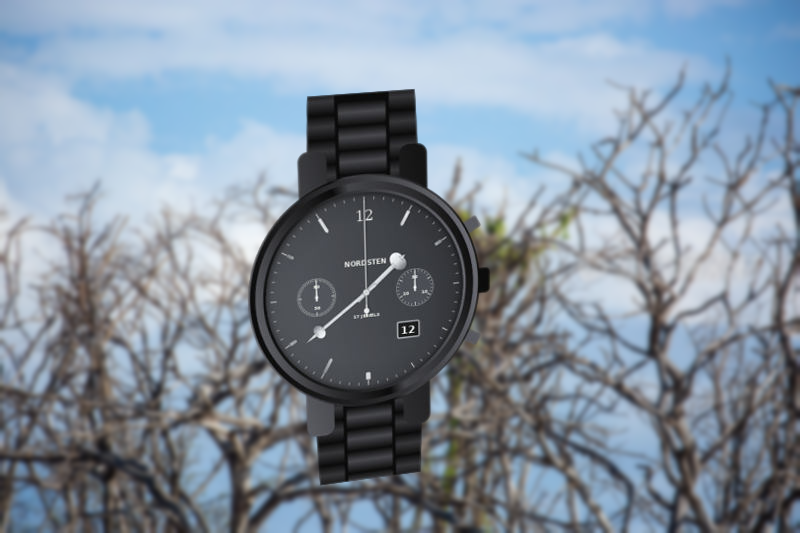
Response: **1:39**
